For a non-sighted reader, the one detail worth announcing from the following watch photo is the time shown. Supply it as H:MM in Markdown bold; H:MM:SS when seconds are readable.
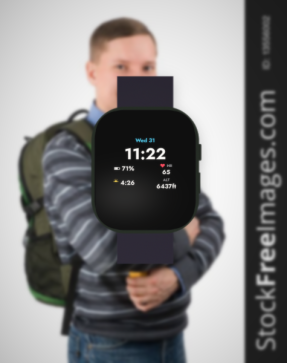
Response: **11:22**
